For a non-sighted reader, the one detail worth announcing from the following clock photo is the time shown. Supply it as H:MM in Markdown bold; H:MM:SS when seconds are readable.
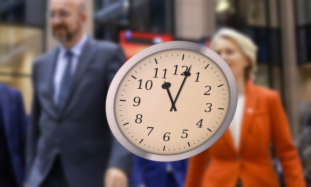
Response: **11:02**
